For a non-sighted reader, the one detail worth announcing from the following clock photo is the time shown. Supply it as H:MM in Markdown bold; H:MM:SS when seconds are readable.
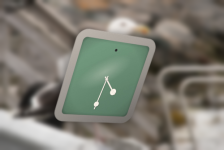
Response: **4:31**
